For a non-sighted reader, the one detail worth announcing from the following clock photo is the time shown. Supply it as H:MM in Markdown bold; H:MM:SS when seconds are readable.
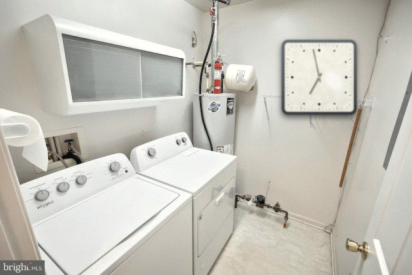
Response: **6:58**
